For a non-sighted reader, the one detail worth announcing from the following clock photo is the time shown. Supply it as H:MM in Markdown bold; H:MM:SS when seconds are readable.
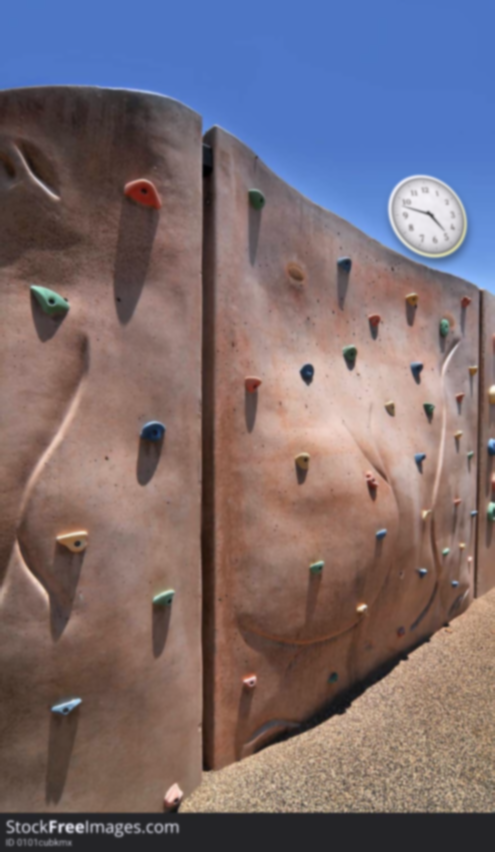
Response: **4:48**
